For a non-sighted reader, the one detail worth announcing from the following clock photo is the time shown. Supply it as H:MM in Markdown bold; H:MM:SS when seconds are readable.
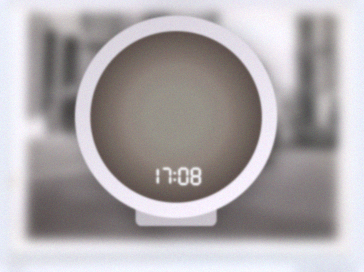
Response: **17:08**
